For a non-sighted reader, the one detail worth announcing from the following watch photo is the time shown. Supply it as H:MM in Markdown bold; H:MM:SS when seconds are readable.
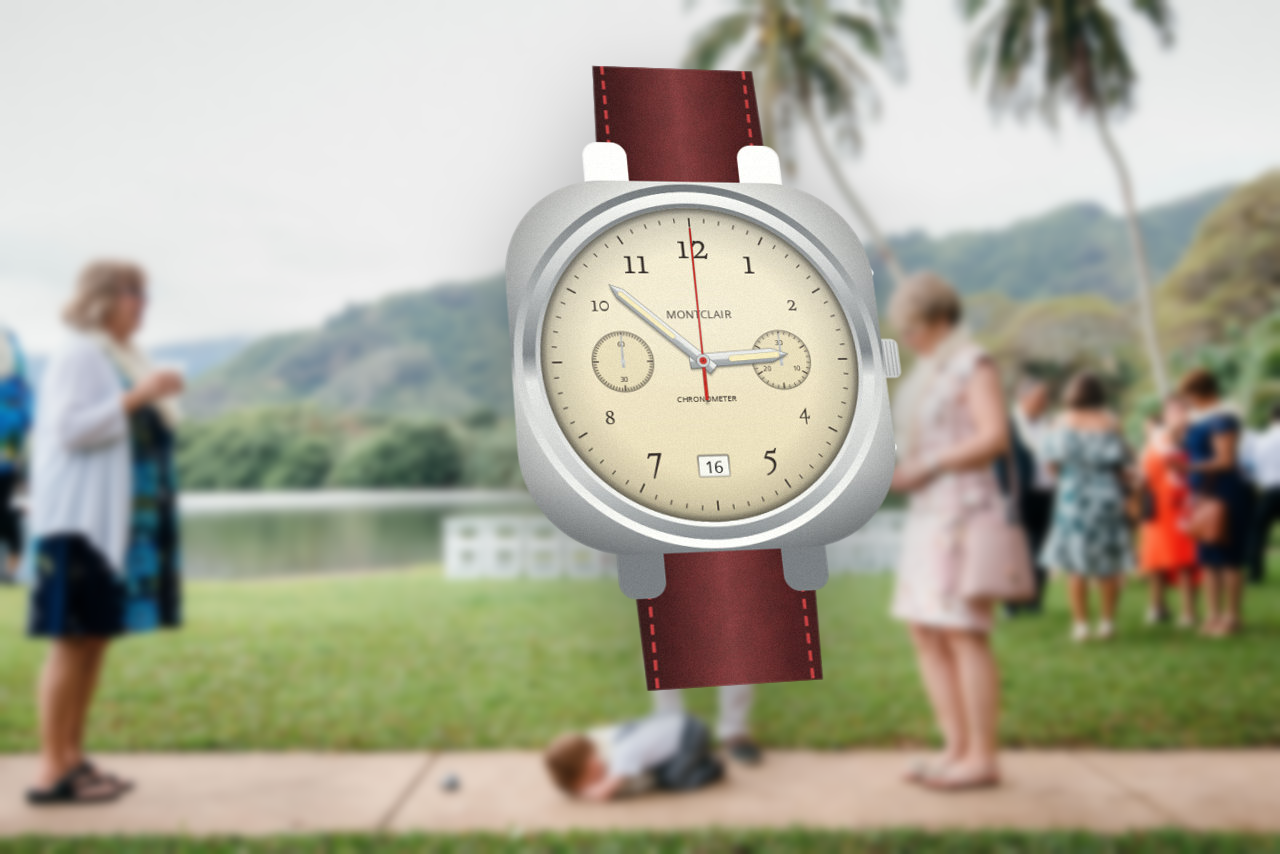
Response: **2:52**
